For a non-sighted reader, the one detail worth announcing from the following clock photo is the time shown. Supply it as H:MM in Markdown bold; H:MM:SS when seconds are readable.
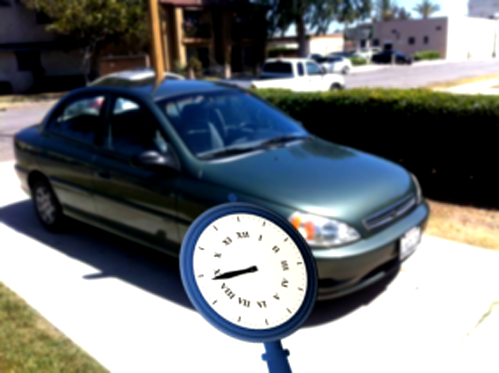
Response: **8:44**
